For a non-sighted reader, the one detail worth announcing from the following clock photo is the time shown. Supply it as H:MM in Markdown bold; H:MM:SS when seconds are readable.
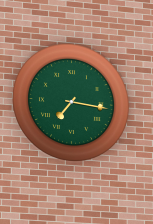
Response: **7:16**
